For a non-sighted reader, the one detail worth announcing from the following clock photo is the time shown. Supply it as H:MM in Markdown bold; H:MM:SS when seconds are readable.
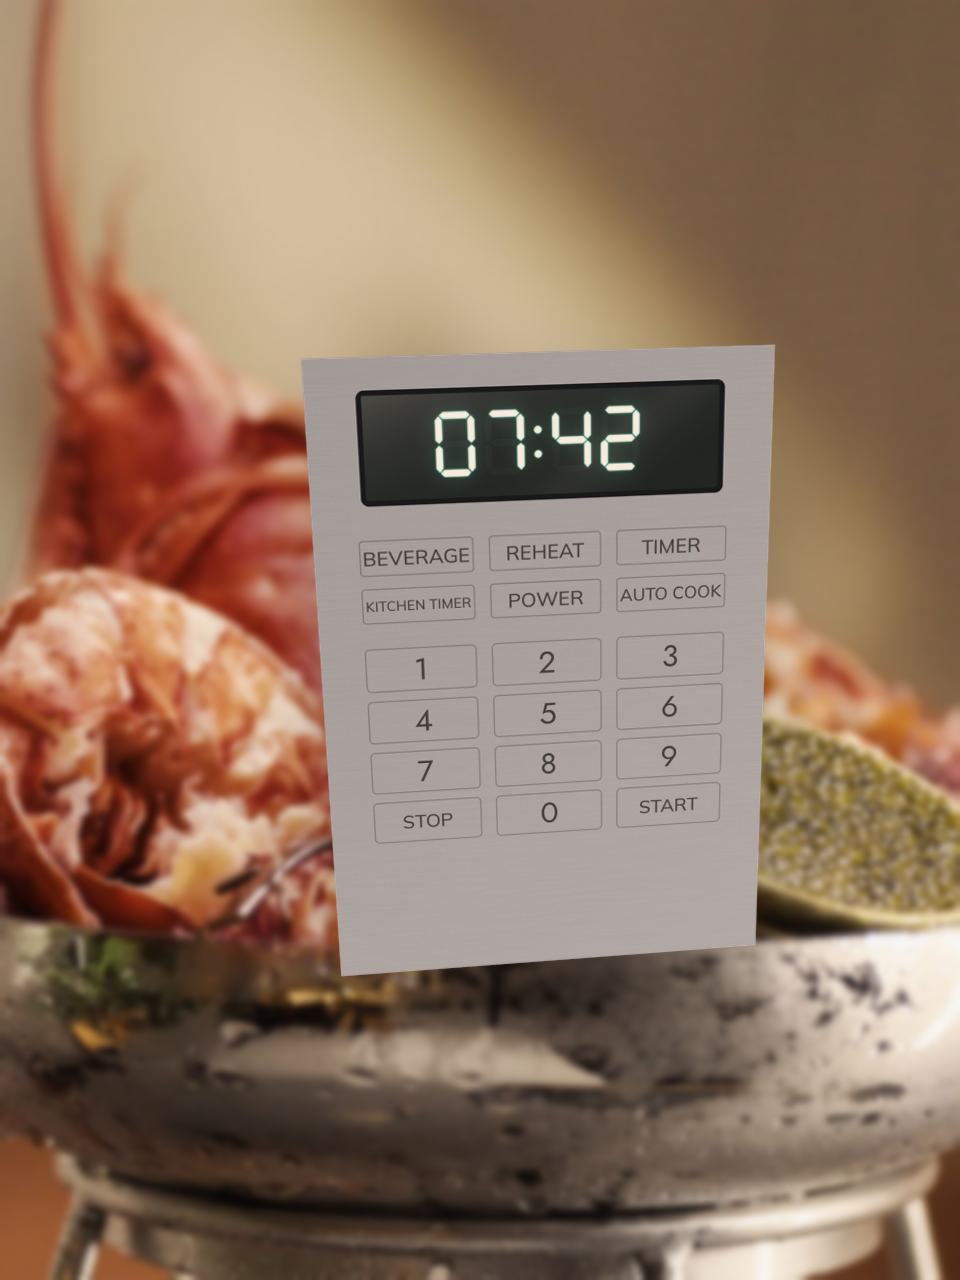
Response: **7:42**
